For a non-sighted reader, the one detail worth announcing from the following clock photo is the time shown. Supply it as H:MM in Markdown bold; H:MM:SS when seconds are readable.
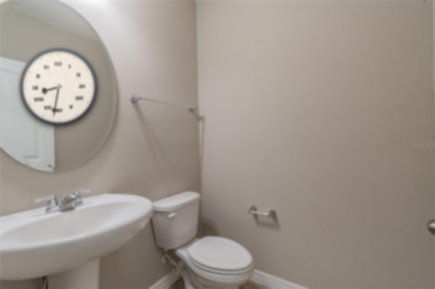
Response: **8:32**
